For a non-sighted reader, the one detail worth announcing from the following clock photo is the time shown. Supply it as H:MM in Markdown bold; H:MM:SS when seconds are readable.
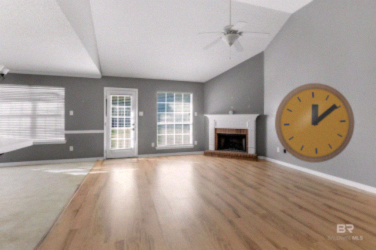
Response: **12:09**
